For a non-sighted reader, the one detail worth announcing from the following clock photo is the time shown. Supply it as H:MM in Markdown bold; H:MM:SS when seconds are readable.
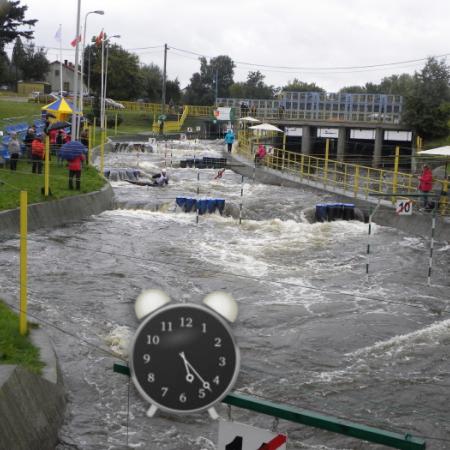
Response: **5:23**
